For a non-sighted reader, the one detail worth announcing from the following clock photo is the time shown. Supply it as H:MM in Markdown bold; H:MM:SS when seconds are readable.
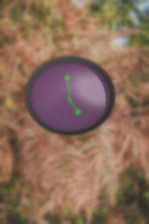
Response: **4:59**
